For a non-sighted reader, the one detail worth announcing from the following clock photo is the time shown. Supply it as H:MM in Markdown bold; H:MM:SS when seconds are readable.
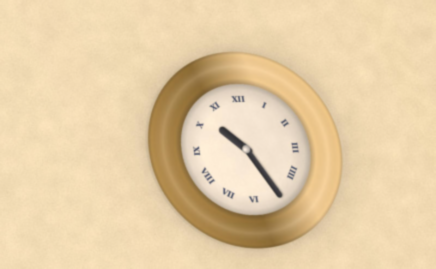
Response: **10:25**
